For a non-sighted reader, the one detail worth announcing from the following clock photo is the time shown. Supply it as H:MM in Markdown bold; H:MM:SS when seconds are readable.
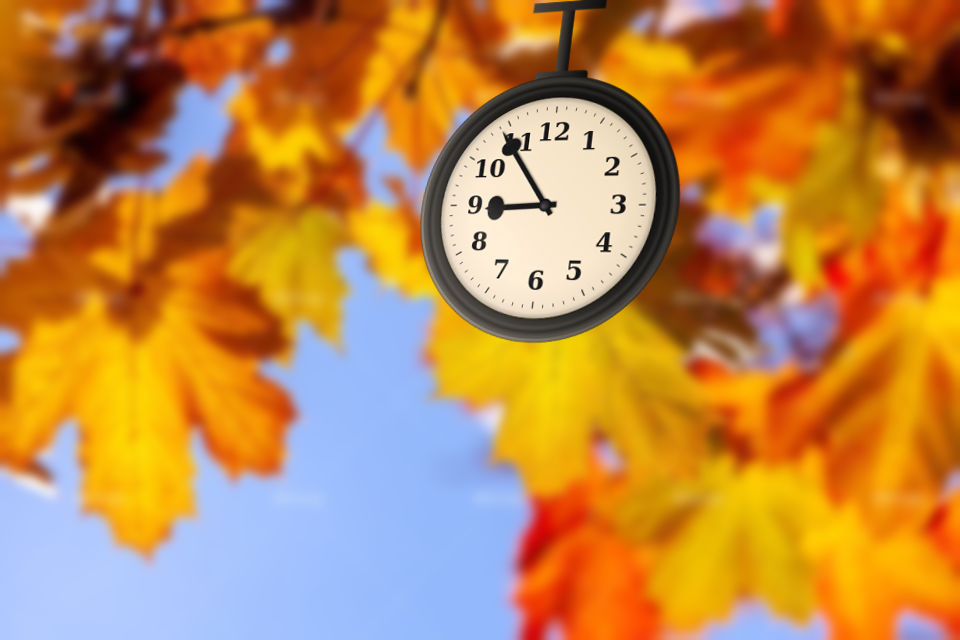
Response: **8:54**
